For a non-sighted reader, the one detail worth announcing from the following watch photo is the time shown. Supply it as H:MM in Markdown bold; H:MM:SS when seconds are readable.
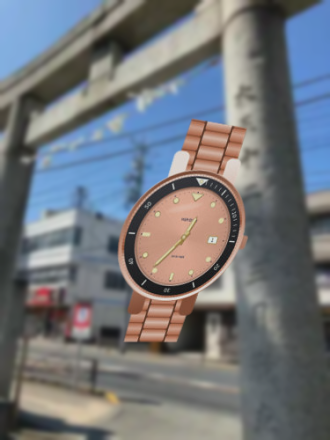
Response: **12:36**
